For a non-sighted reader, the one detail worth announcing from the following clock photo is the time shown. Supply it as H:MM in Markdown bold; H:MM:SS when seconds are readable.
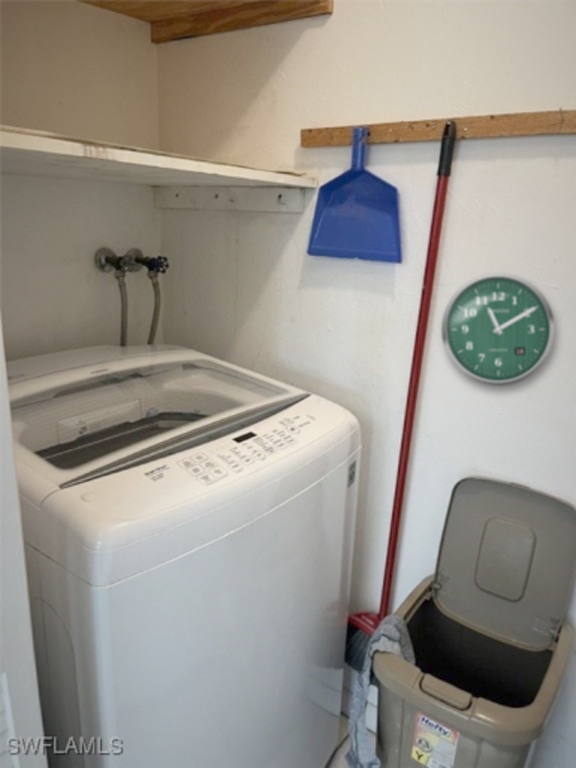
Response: **11:10**
